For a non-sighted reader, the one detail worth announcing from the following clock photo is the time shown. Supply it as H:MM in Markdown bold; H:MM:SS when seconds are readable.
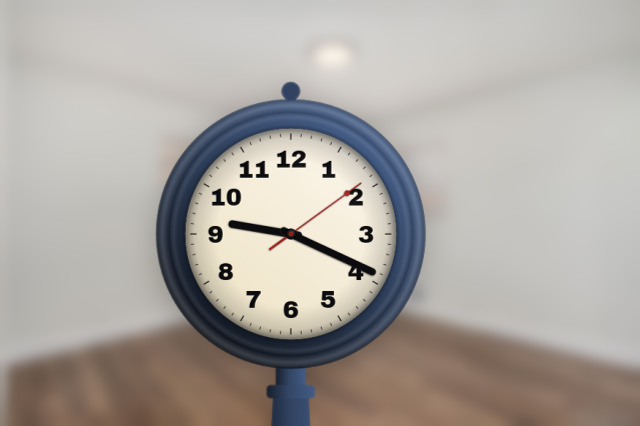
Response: **9:19:09**
